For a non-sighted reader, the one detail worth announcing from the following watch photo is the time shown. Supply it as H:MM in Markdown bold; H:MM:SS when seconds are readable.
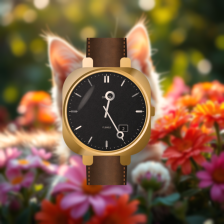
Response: **12:25**
